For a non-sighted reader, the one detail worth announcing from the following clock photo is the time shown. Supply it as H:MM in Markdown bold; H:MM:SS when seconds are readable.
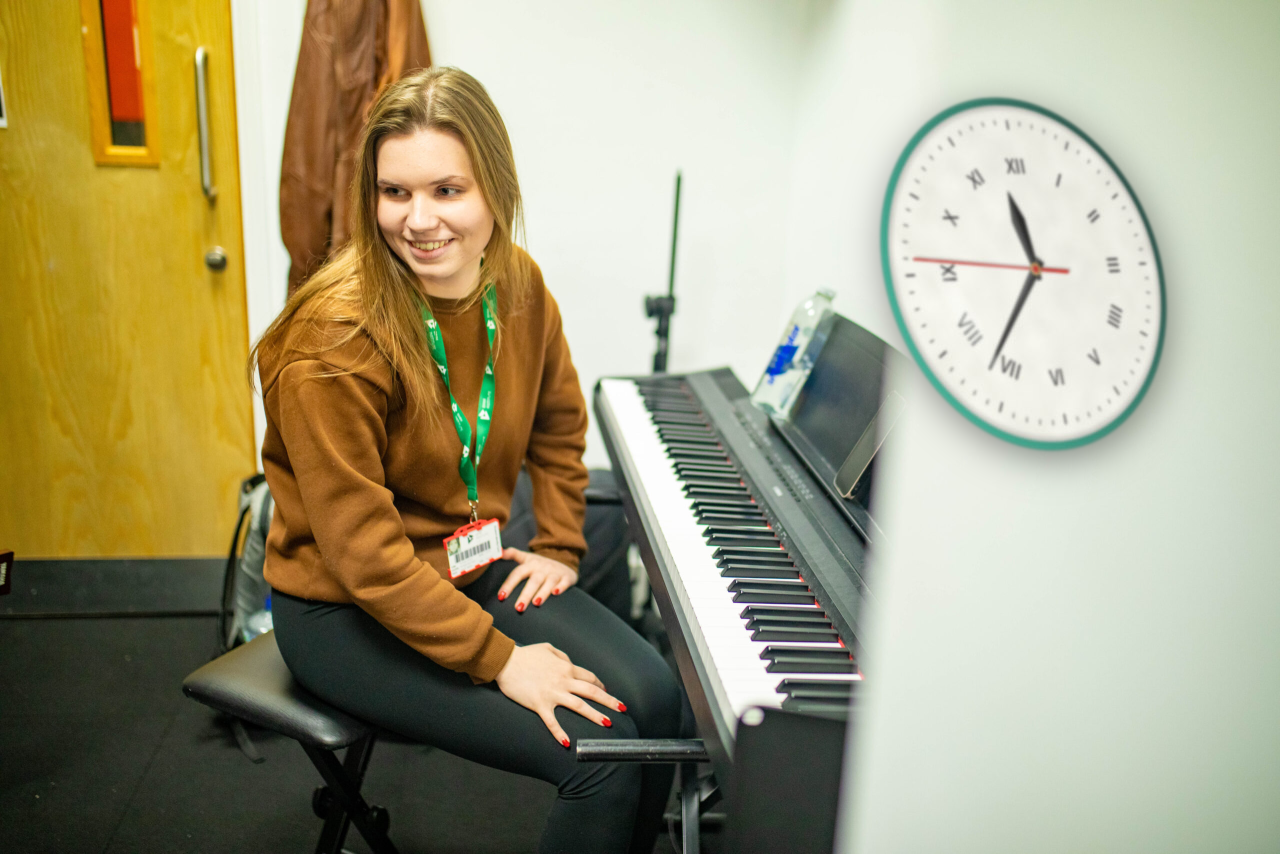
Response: **11:36:46**
